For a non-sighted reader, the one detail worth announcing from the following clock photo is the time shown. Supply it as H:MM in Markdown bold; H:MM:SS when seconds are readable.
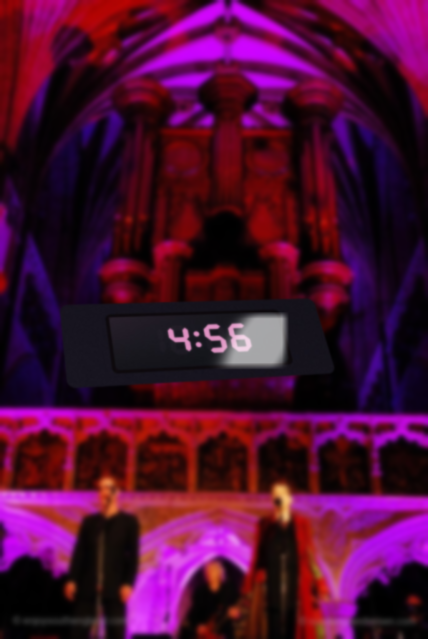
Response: **4:56**
